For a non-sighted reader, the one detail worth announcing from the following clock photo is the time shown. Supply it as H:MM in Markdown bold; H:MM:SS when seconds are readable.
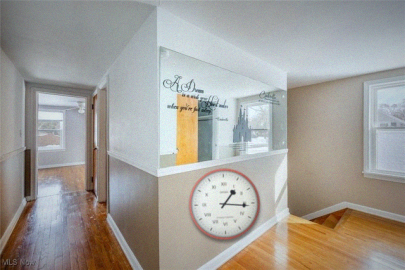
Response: **1:16**
